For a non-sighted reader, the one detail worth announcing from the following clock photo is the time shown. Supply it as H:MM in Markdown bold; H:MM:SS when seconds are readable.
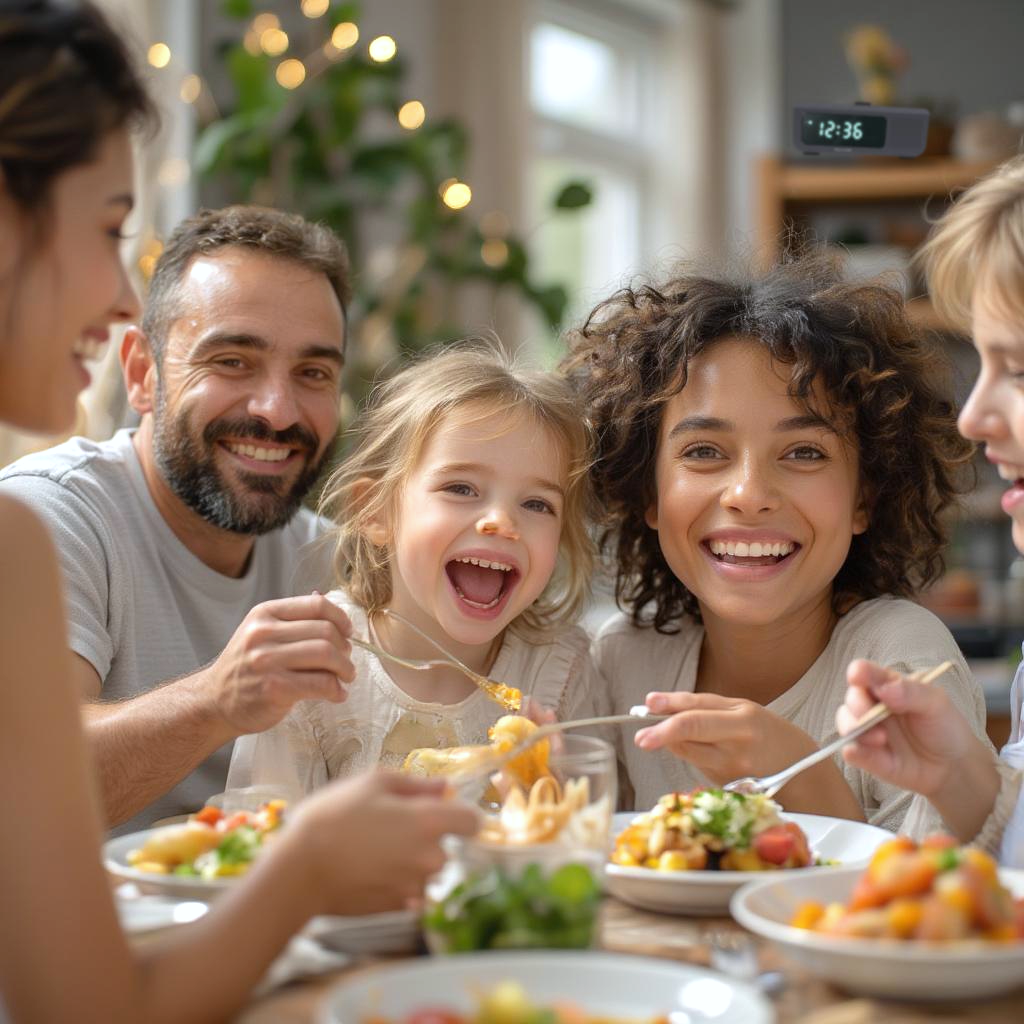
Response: **12:36**
